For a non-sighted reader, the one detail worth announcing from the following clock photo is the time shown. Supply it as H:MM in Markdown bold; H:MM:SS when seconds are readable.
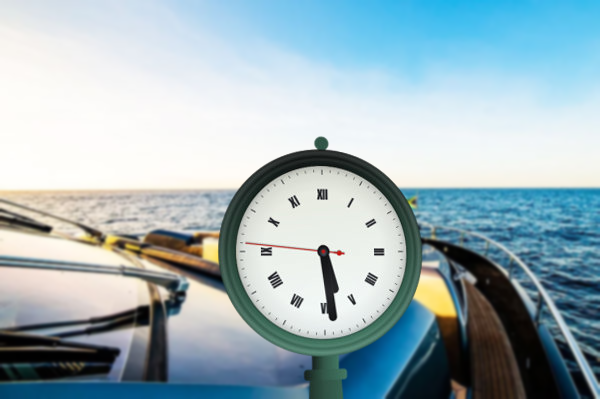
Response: **5:28:46**
